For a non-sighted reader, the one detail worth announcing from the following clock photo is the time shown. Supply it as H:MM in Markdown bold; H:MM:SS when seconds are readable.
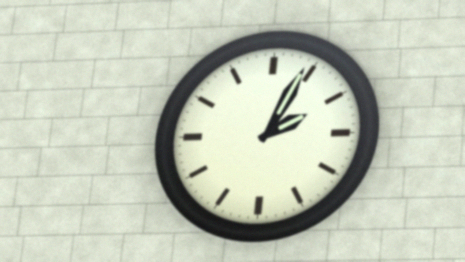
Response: **2:04**
